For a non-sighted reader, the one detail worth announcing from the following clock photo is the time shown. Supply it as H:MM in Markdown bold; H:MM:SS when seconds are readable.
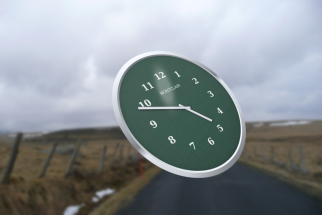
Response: **4:49**
